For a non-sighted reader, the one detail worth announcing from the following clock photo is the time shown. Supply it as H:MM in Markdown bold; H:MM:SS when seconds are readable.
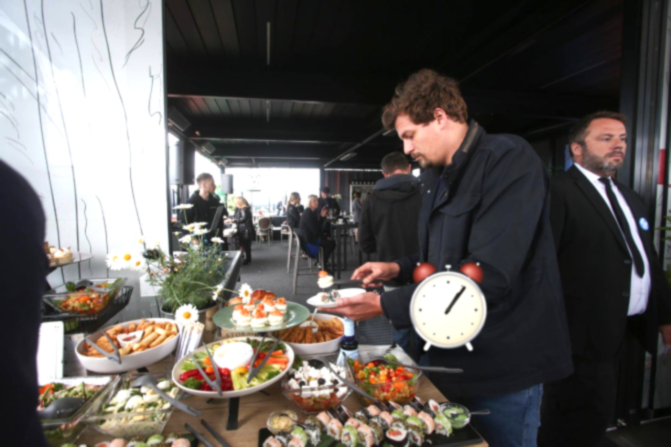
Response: **1:06**
